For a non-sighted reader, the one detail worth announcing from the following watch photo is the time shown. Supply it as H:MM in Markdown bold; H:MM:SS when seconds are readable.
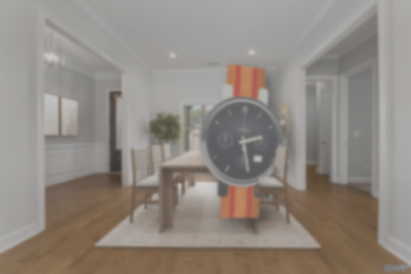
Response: **2:28**
